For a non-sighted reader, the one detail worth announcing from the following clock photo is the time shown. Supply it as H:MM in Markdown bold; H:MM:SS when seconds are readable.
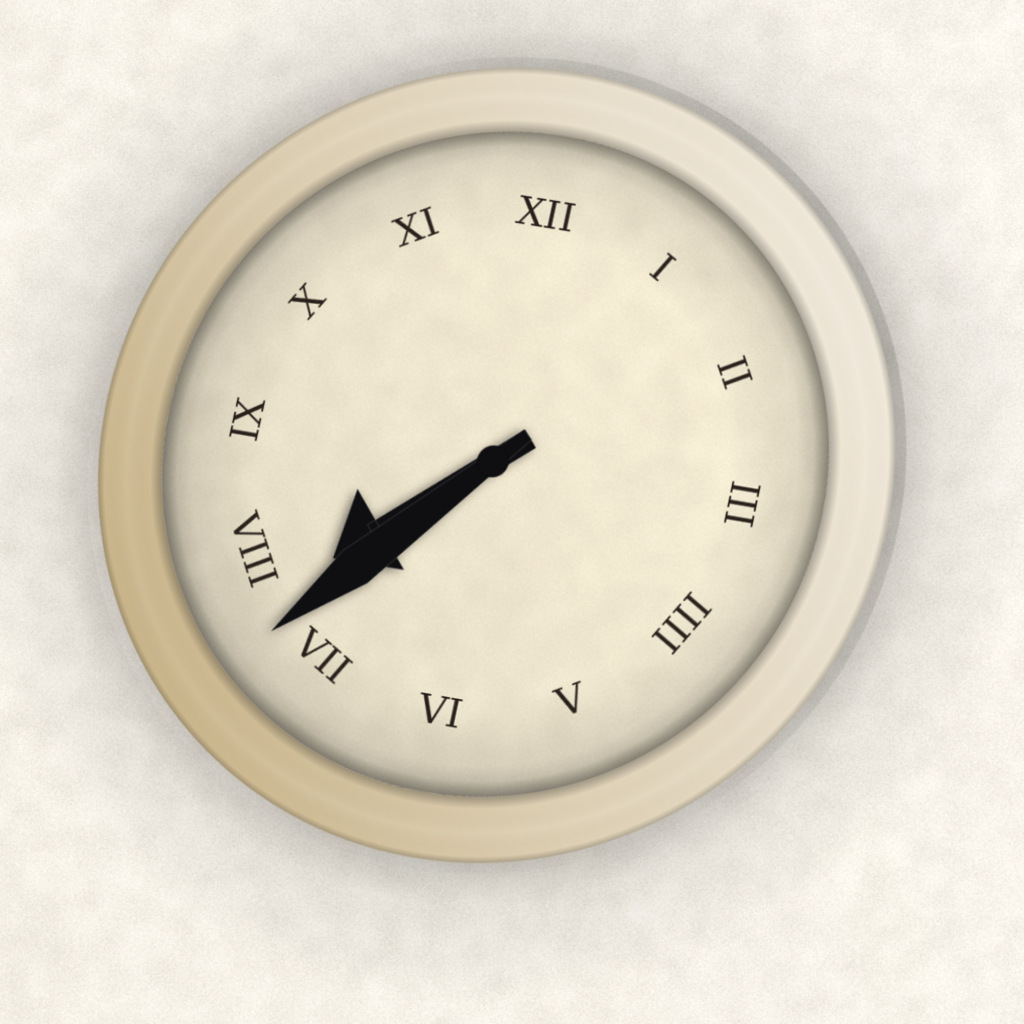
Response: **7:37**
